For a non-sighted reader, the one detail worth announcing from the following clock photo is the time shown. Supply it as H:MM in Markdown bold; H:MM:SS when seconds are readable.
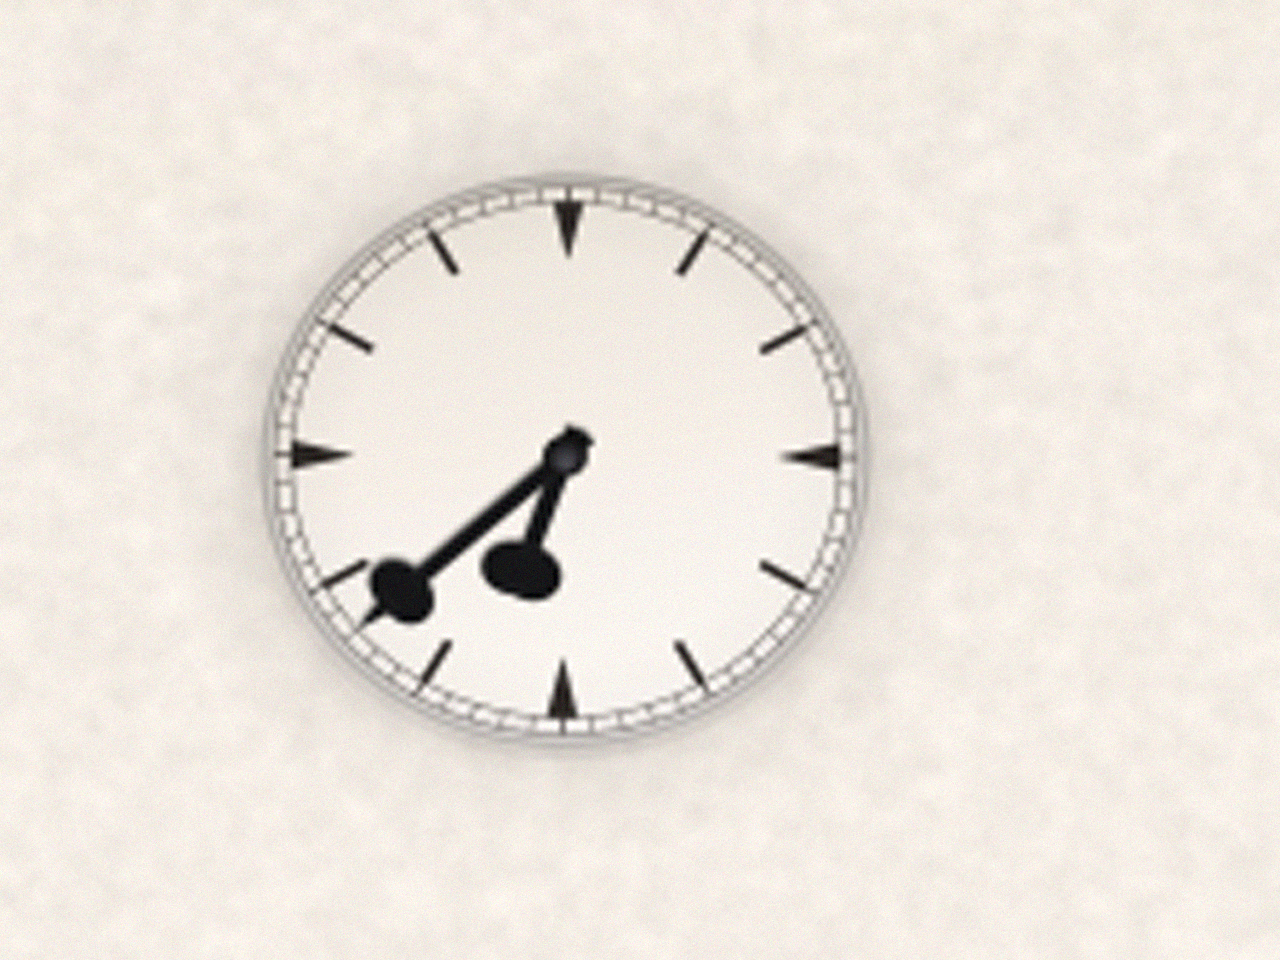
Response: **6:38**
